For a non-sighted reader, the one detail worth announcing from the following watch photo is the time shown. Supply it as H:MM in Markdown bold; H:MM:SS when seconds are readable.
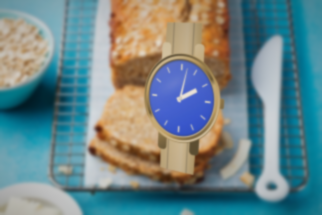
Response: **2:02**
